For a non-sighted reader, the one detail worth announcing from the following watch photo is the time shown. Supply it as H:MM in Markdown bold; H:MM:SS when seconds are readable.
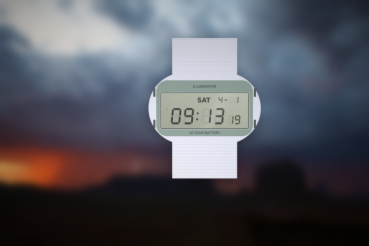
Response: **9:13:19**
